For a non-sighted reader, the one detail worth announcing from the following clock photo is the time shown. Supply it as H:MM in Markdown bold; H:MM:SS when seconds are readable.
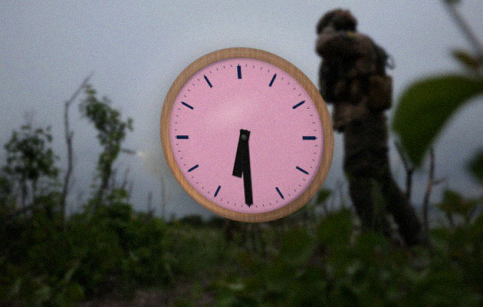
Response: **6:30**
